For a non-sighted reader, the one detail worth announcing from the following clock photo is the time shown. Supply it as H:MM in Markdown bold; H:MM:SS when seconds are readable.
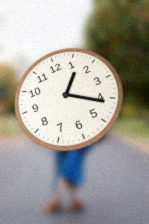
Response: **1:21**
